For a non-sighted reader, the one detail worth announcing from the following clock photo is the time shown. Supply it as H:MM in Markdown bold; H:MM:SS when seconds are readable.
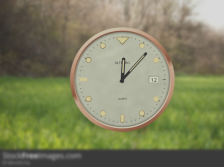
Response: **12:07**
